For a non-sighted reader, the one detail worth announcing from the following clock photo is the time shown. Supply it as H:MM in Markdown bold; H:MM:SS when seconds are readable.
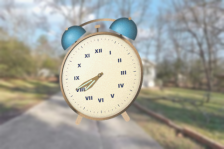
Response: **7:41**
